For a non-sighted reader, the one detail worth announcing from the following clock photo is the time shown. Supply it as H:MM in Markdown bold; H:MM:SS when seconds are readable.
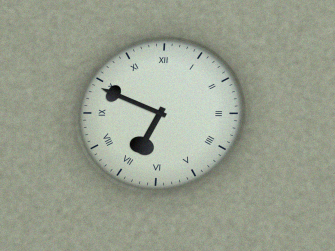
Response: **6:49**
